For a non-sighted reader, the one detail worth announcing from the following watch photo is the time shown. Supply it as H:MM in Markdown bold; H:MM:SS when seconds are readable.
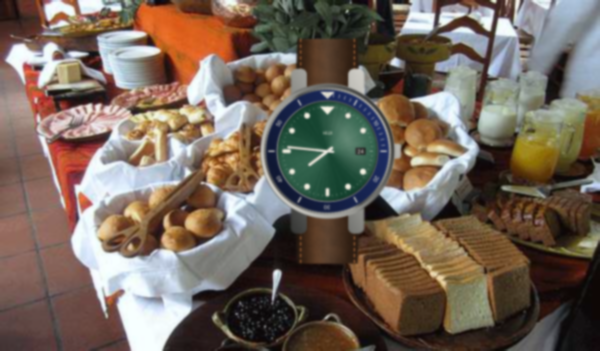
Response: **7:46**
